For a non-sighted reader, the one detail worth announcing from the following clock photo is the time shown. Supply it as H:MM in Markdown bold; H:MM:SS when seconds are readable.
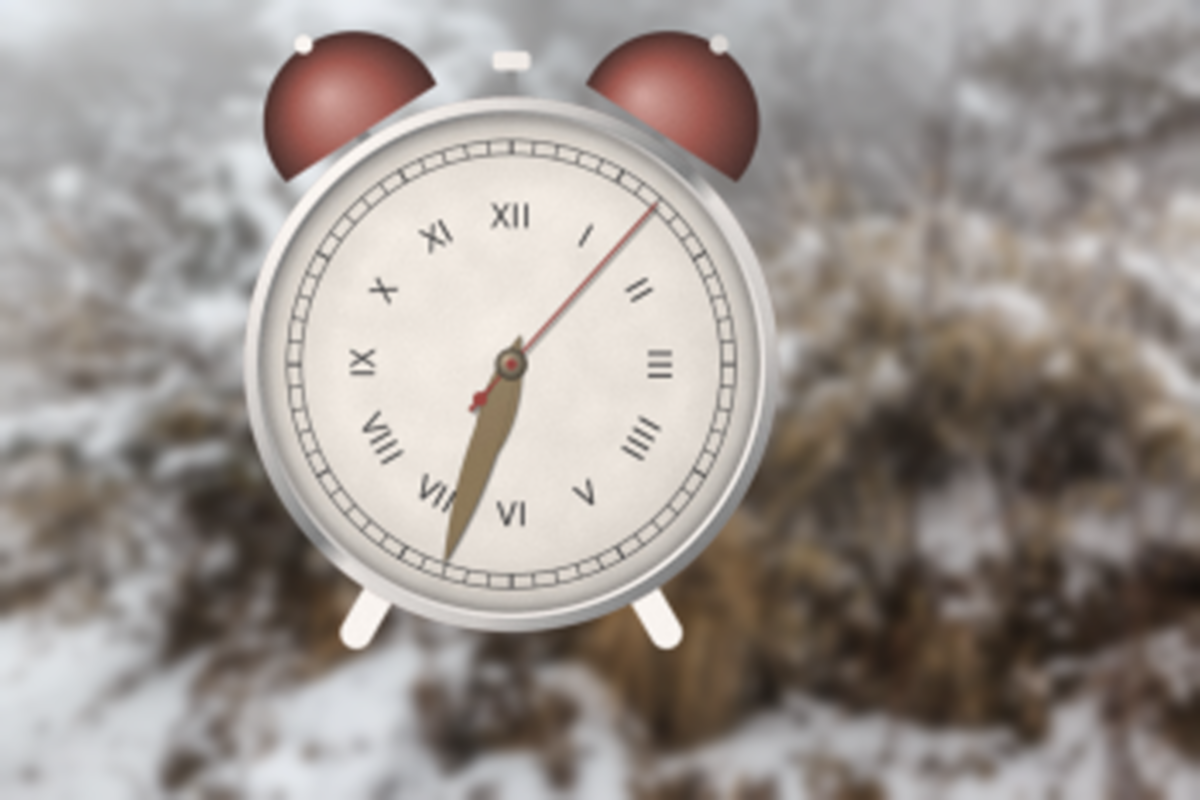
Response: **6:33:07**
